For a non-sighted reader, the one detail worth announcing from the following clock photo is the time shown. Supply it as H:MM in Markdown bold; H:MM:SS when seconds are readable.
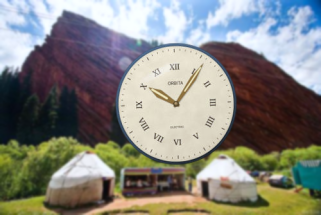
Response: **10:06**
